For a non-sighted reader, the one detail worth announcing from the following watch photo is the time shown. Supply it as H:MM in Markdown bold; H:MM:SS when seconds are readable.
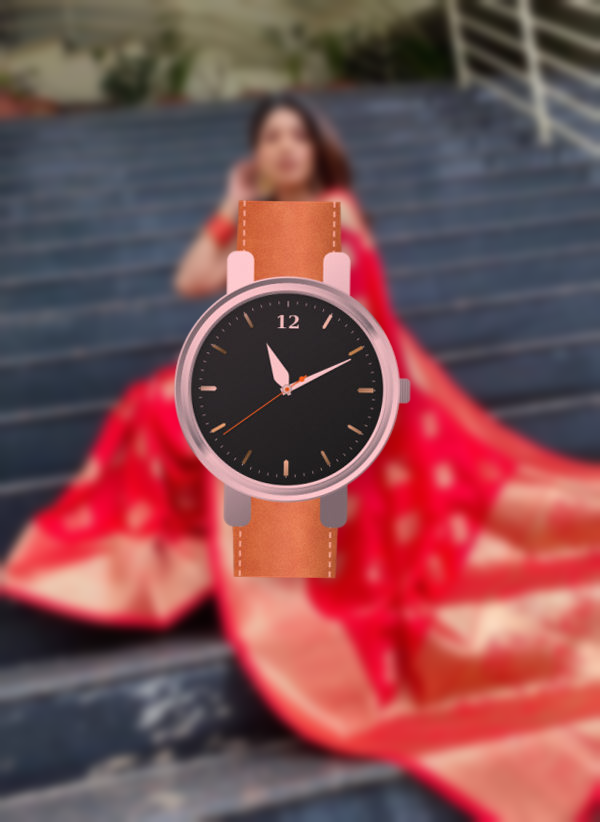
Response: **11:10:39**
